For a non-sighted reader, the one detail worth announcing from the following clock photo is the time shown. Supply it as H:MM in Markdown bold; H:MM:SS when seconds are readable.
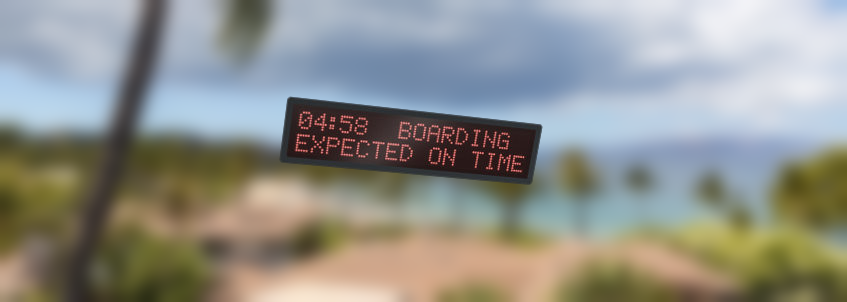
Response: **4:58**
